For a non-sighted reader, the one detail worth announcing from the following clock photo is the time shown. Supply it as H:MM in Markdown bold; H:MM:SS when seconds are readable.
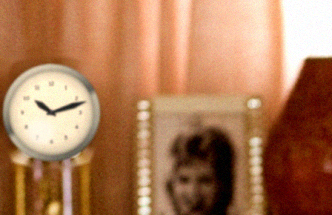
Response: **10:12**
